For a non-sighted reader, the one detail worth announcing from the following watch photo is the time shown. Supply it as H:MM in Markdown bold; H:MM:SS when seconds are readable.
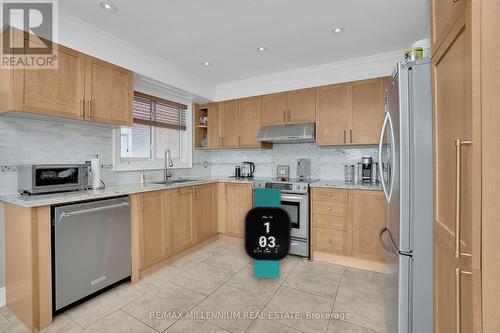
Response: **1:03**
